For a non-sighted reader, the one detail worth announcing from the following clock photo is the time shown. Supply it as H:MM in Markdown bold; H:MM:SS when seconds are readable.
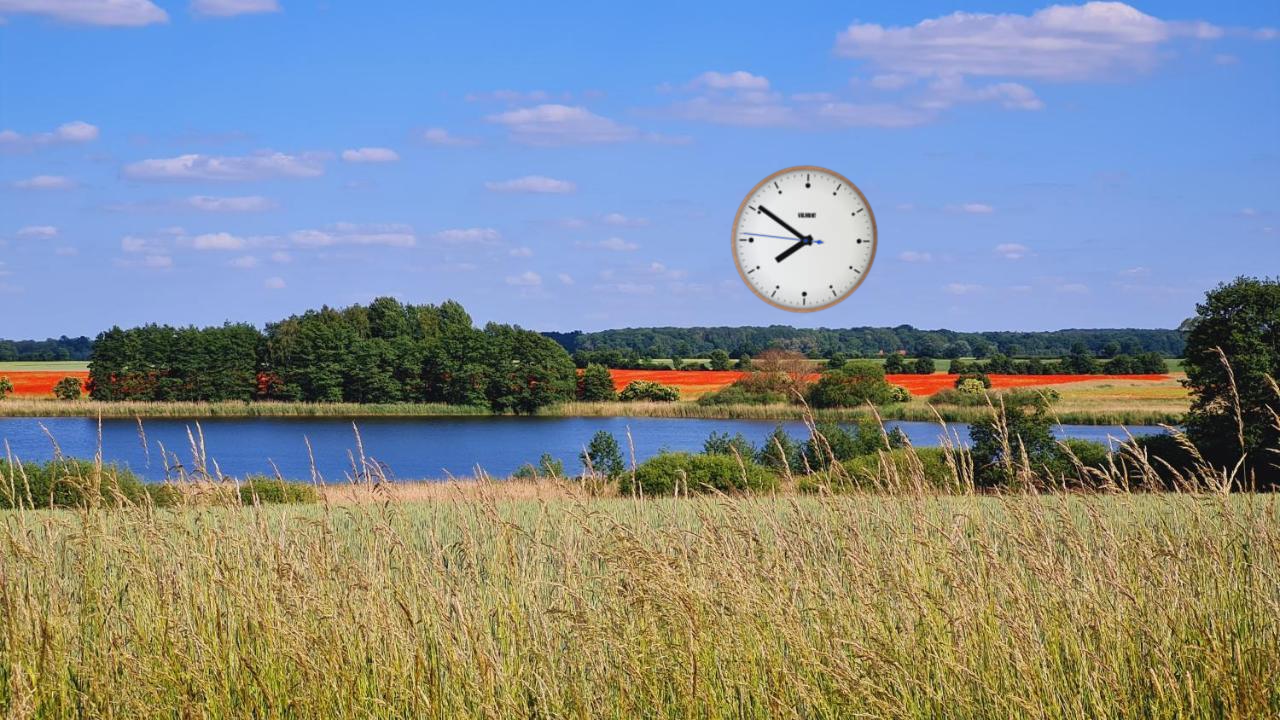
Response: **7:50:46**
